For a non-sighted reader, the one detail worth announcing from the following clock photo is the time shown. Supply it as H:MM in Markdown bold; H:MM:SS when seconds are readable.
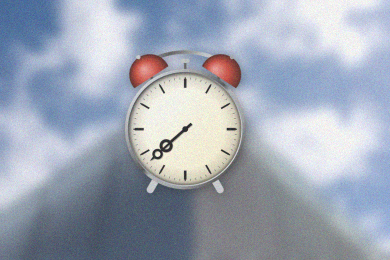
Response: **7:38**
